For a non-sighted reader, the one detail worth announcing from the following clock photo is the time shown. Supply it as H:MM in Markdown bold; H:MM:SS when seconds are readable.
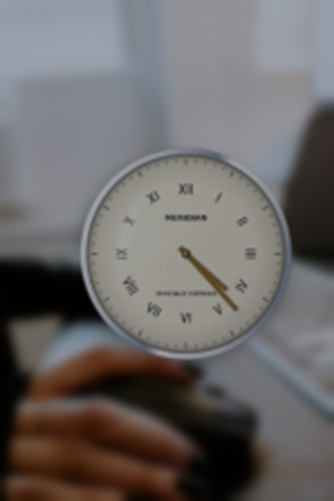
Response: **4:23**
